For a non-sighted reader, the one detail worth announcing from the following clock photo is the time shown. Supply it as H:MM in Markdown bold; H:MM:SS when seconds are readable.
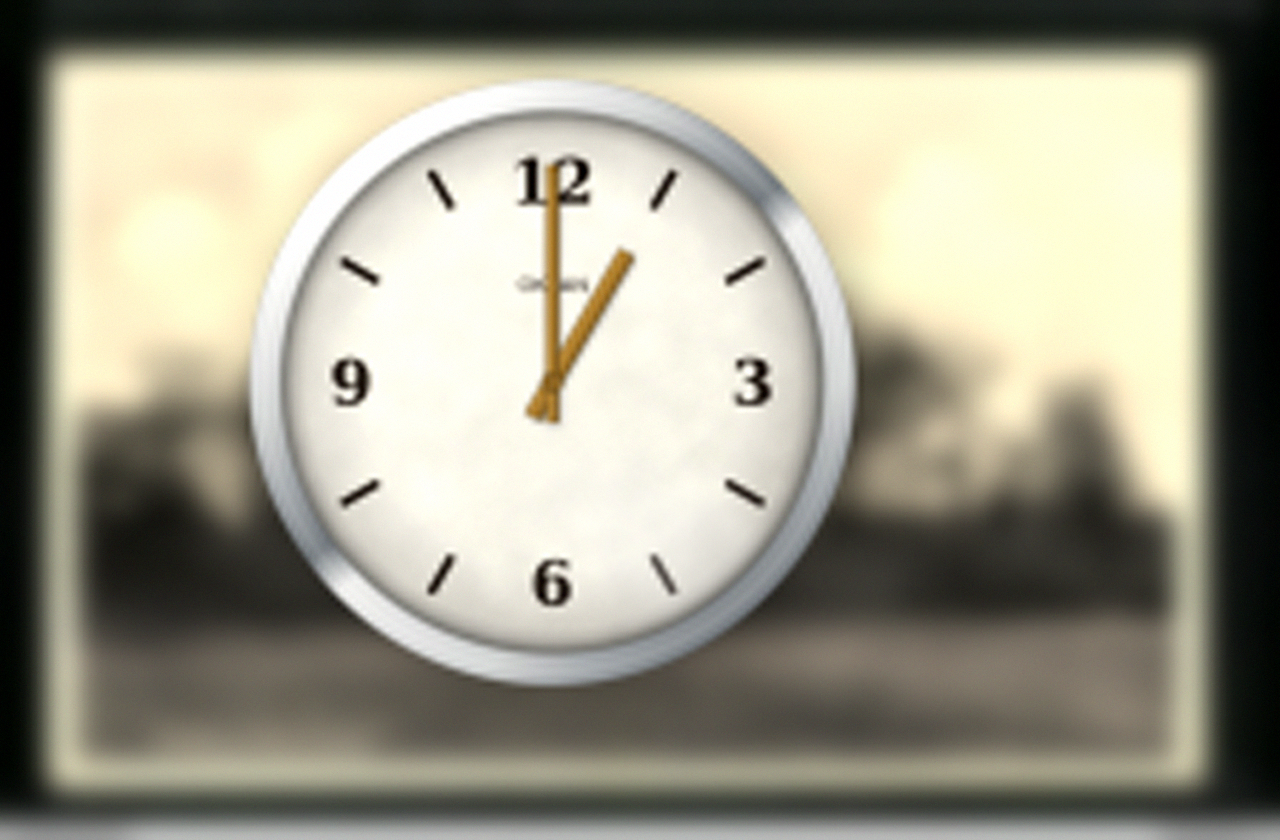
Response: **1:00**
